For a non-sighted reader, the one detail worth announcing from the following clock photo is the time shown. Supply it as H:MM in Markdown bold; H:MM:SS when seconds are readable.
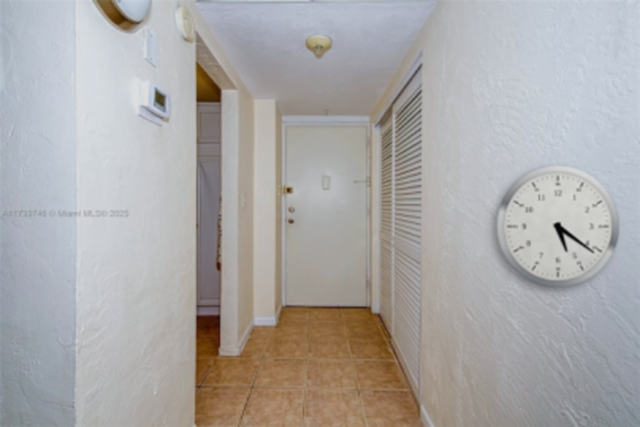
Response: **5:21**
